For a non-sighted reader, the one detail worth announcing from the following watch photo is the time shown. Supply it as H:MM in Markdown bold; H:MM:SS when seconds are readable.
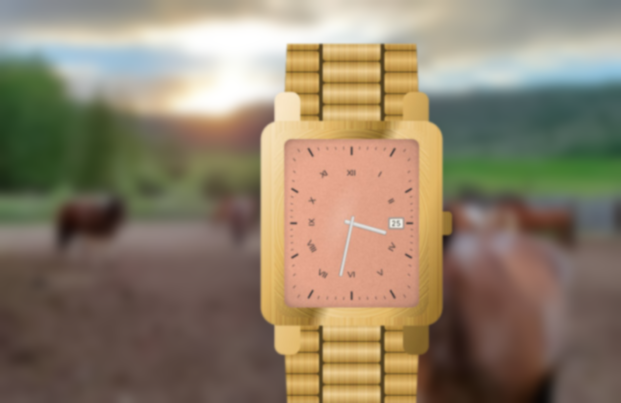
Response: **3:32**
